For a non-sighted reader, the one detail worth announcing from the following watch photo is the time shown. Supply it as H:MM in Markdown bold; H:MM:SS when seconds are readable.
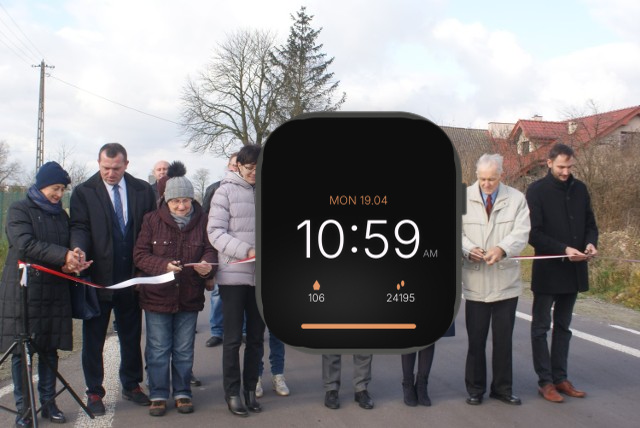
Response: **10:59**
